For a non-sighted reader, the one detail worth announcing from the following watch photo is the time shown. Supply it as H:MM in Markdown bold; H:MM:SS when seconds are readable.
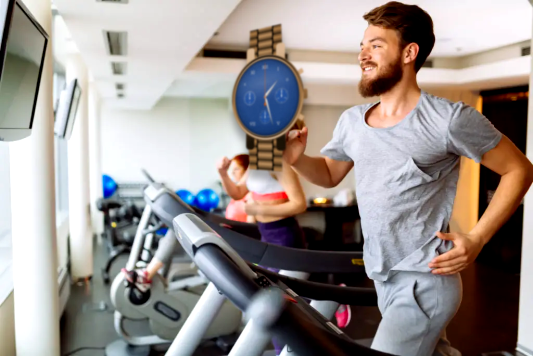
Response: **1:27**
